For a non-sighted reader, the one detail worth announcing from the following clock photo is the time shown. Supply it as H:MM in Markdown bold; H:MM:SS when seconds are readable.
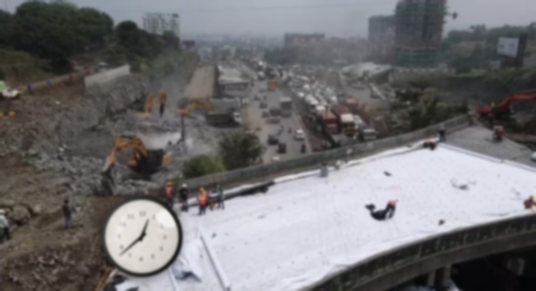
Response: **12:38**
